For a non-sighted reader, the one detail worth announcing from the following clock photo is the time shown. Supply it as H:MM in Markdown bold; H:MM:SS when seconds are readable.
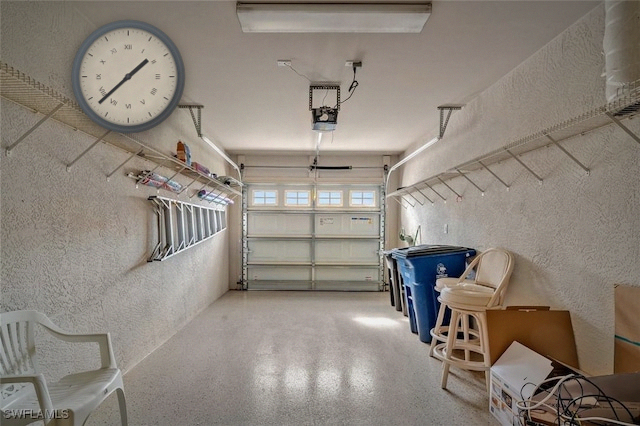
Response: **1:38**
